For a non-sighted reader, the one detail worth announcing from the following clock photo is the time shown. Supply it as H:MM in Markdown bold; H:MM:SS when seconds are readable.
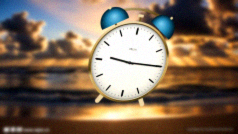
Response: **9:15**
